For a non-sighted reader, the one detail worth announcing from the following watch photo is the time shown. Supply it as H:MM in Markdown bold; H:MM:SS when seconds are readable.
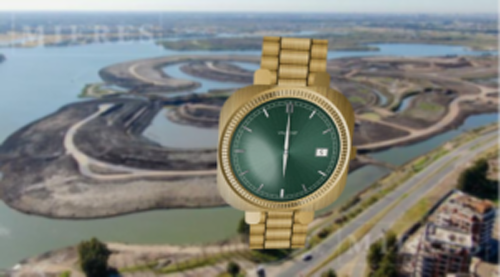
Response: **6:00**
